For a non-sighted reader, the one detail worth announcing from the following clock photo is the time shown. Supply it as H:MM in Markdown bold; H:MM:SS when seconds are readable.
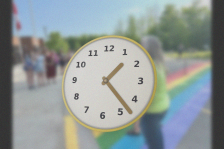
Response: **1:23**
